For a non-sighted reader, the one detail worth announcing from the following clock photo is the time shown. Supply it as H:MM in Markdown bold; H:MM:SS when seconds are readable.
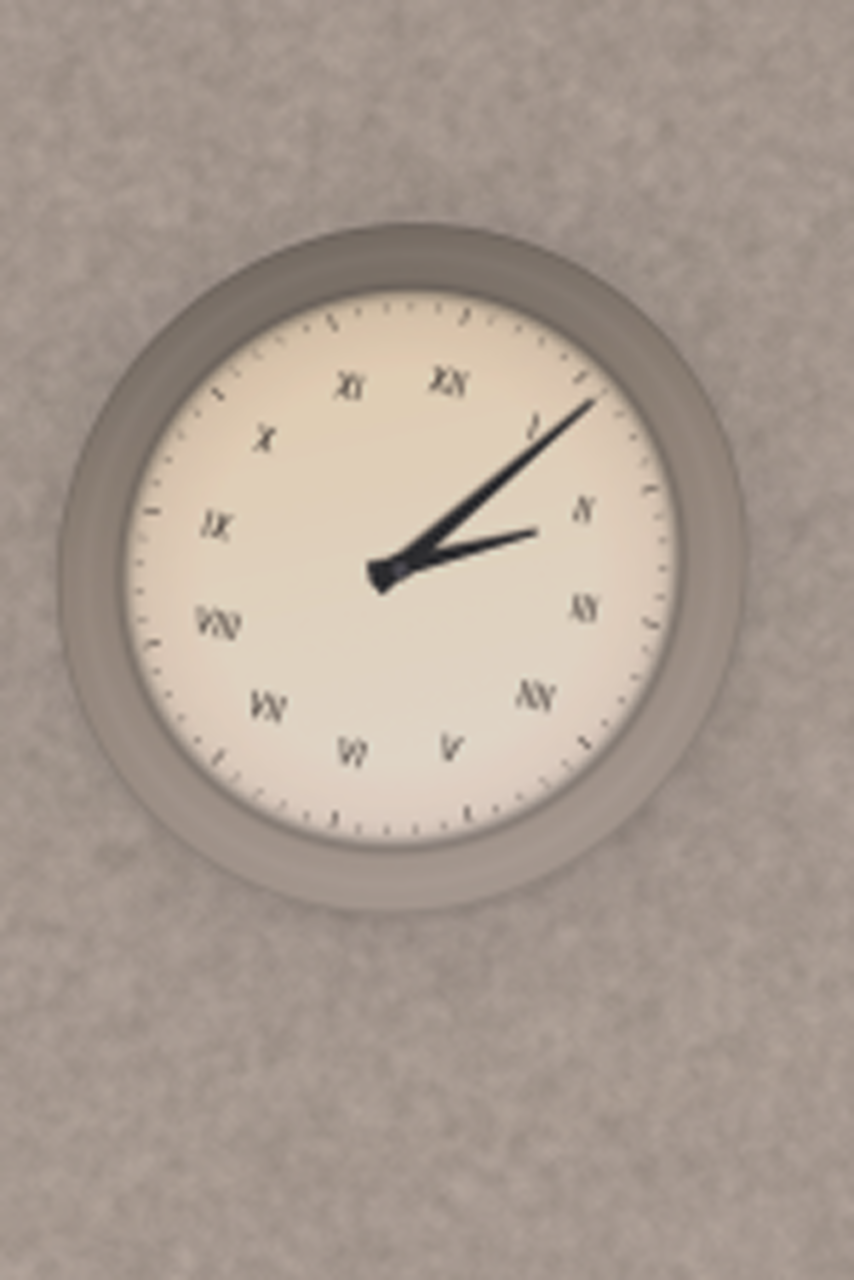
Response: **2:06**
